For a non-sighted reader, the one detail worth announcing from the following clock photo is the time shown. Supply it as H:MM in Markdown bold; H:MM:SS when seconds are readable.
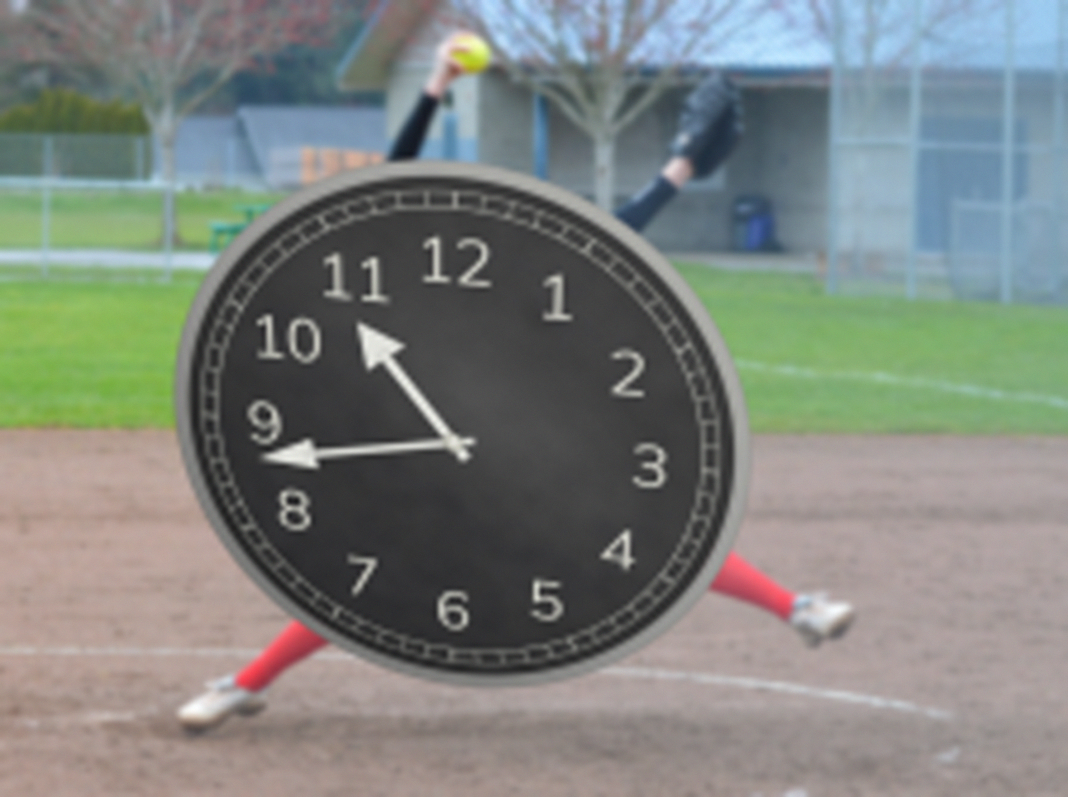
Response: **10:43**
